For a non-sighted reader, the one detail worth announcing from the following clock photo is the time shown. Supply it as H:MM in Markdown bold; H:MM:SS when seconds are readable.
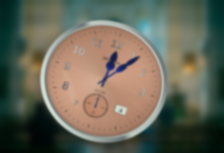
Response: **12:06**
